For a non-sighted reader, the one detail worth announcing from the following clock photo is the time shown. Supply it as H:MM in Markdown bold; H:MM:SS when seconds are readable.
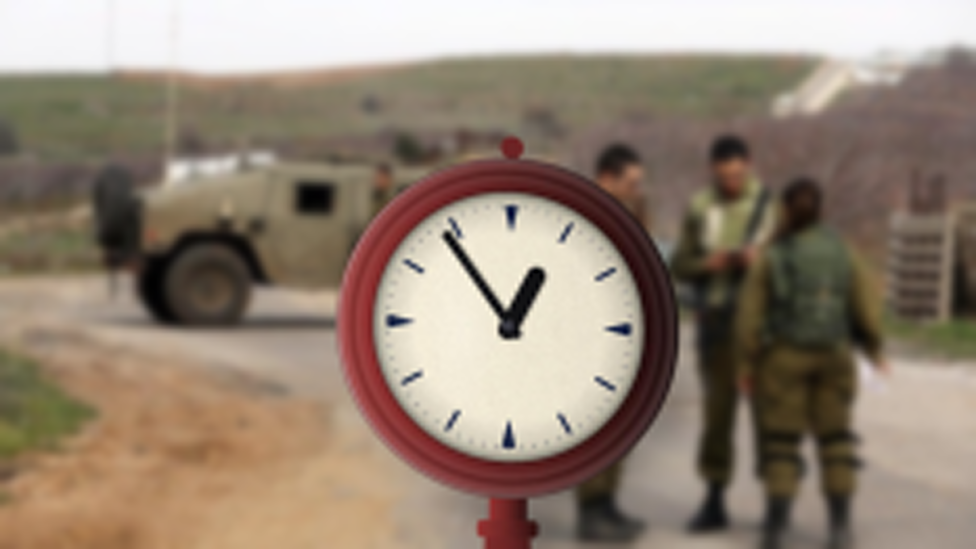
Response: **12:54**
